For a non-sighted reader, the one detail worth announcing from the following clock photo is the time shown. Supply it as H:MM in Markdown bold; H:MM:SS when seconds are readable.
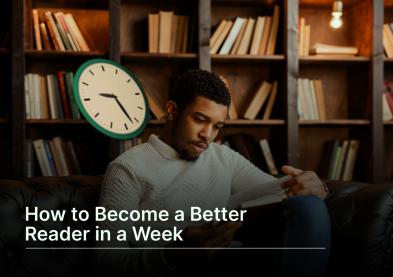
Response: **9:27**
